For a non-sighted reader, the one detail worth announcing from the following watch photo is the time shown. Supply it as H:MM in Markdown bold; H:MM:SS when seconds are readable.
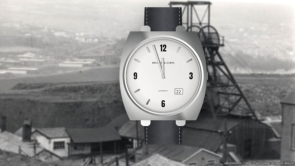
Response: **11:57**
